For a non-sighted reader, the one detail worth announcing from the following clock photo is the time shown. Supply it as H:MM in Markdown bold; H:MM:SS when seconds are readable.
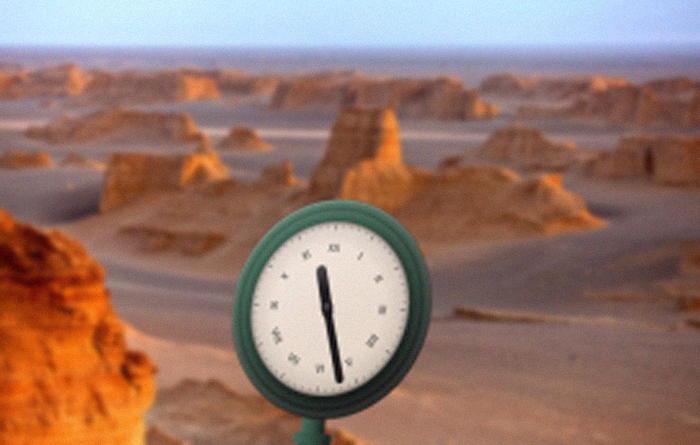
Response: **11:27**
